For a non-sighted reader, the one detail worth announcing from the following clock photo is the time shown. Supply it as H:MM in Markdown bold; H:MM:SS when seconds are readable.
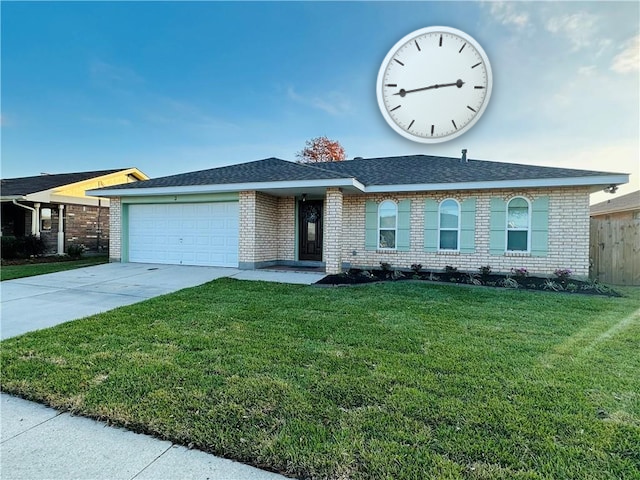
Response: **2:43**
